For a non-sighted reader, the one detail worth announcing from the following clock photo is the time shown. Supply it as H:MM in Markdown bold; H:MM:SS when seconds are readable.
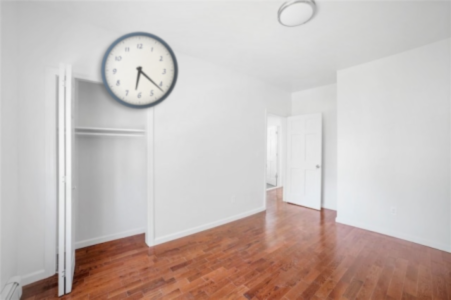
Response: **6:22**
